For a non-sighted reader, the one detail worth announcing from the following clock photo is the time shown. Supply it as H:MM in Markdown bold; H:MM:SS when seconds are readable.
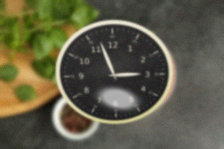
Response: **2:57**
